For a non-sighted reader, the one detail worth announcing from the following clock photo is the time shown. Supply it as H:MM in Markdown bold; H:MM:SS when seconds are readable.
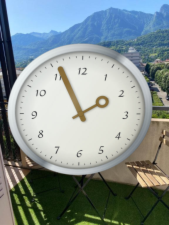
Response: **1:56**
